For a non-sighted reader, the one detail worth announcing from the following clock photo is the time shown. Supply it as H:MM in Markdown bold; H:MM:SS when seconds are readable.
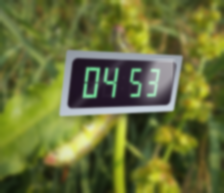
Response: **4:53**
